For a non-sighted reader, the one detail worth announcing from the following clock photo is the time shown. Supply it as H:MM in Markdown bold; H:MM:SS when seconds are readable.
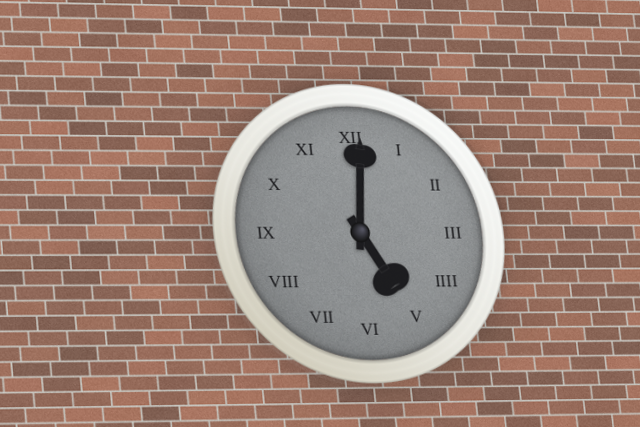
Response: **5:01**
